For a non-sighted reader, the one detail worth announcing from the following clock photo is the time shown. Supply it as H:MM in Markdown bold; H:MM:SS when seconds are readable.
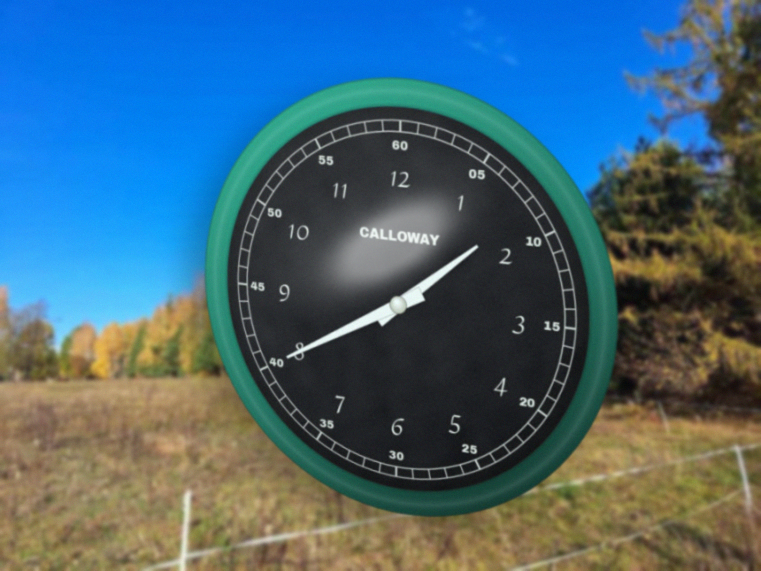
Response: **1:40**
